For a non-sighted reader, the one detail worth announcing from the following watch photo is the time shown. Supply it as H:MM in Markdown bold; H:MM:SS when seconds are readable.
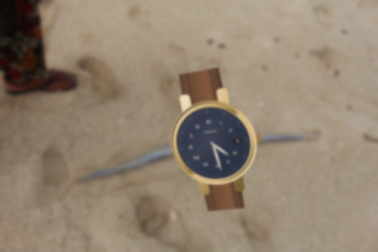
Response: **4:29**
